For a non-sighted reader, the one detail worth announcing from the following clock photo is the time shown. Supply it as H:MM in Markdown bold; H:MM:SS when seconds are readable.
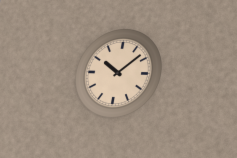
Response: **10:08**
